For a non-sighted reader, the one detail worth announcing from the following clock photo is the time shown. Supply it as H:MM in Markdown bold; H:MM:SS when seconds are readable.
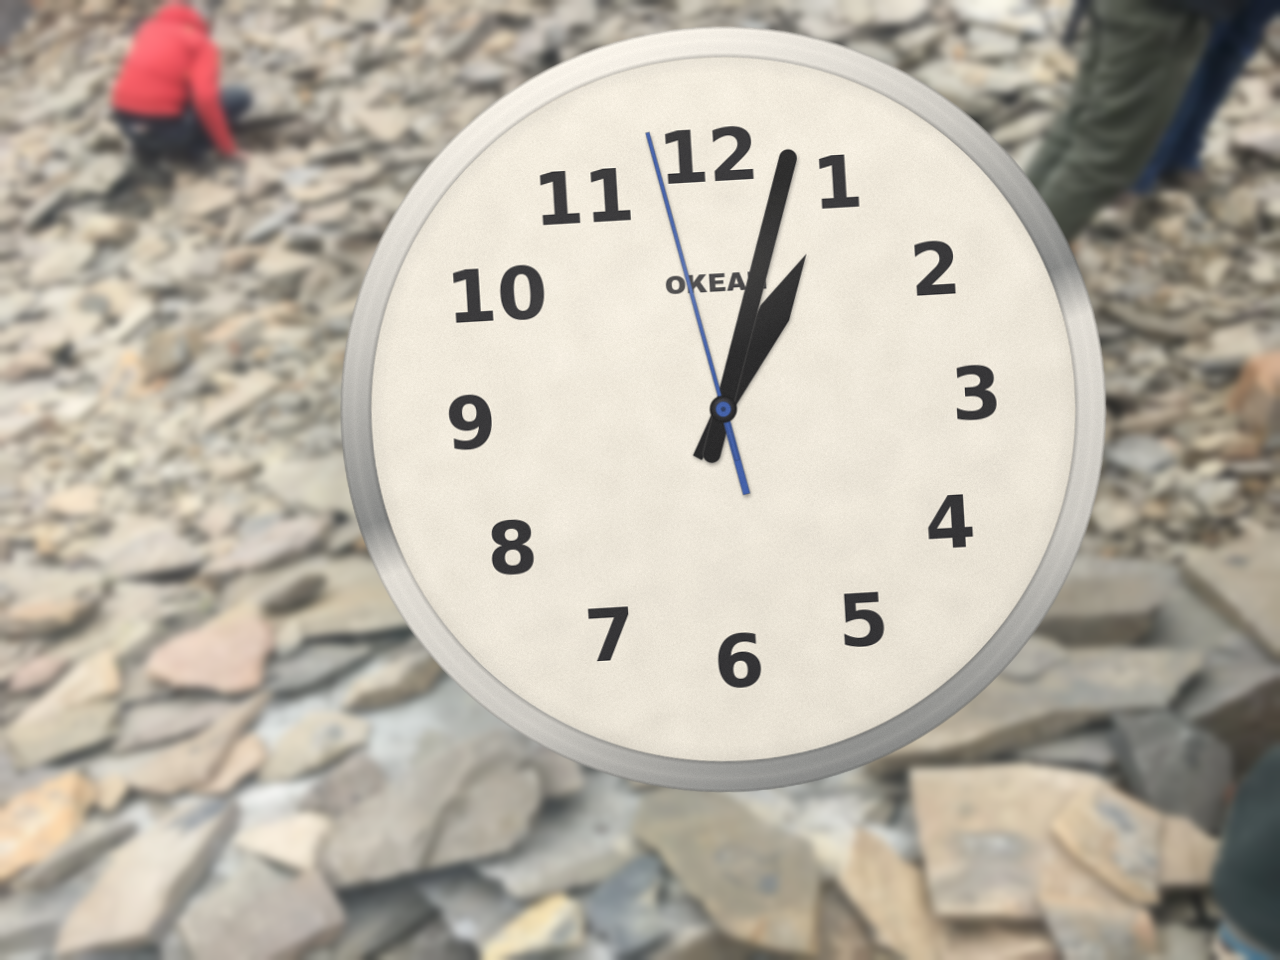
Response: **1:02:58**
